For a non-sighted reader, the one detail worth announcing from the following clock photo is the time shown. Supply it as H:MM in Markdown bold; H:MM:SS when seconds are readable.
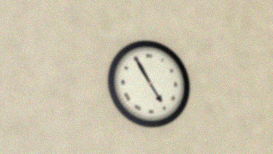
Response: **4:55**
